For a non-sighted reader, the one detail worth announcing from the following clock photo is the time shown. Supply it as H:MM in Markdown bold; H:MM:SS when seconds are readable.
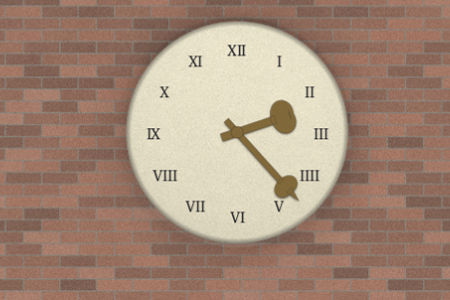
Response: **2:23**
